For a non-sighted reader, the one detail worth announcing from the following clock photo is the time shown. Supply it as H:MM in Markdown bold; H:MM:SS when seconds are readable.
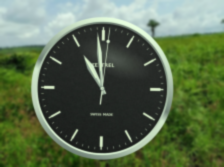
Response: **10:59:01**
